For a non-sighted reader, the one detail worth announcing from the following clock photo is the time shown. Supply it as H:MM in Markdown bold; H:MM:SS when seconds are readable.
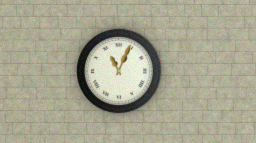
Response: **11:04**
